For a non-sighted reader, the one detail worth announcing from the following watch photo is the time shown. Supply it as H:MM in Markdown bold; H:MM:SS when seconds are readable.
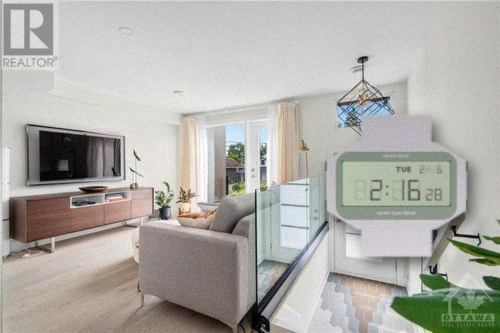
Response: **2:16:28**
